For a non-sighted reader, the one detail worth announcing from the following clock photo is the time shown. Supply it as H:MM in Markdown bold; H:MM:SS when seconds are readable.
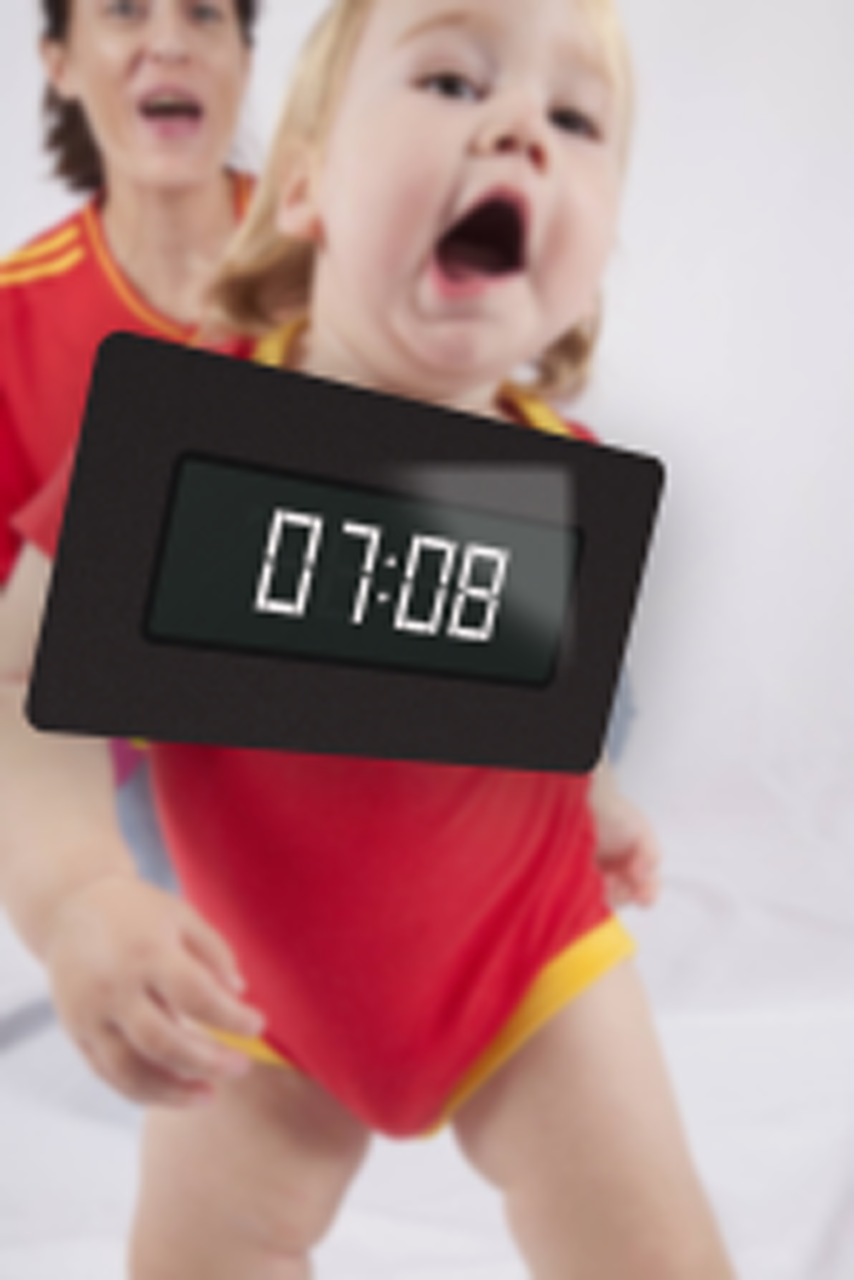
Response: **7:08**
